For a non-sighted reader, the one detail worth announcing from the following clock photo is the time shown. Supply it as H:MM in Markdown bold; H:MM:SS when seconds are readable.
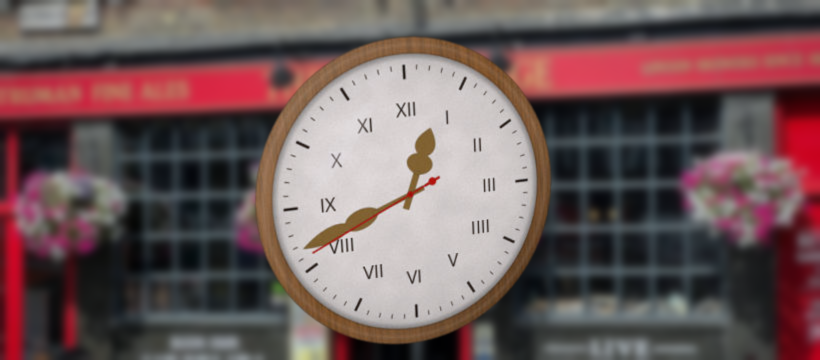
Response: **12:41:41**
